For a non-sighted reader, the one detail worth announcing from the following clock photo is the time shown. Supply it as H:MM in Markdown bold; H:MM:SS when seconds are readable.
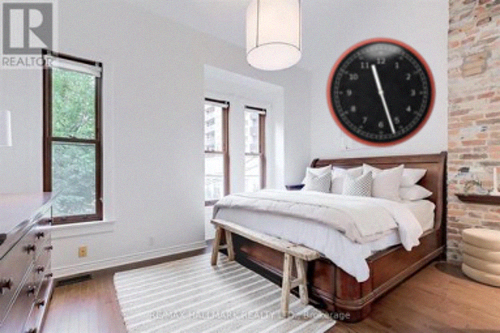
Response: **11:27**
